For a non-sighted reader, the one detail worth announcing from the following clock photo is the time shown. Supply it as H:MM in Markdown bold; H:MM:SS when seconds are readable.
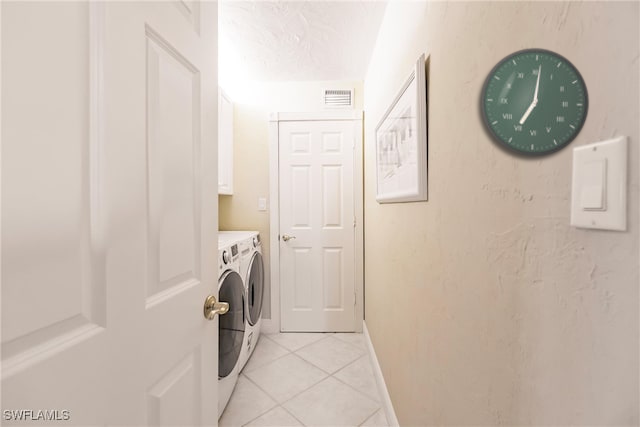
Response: **7:01**
